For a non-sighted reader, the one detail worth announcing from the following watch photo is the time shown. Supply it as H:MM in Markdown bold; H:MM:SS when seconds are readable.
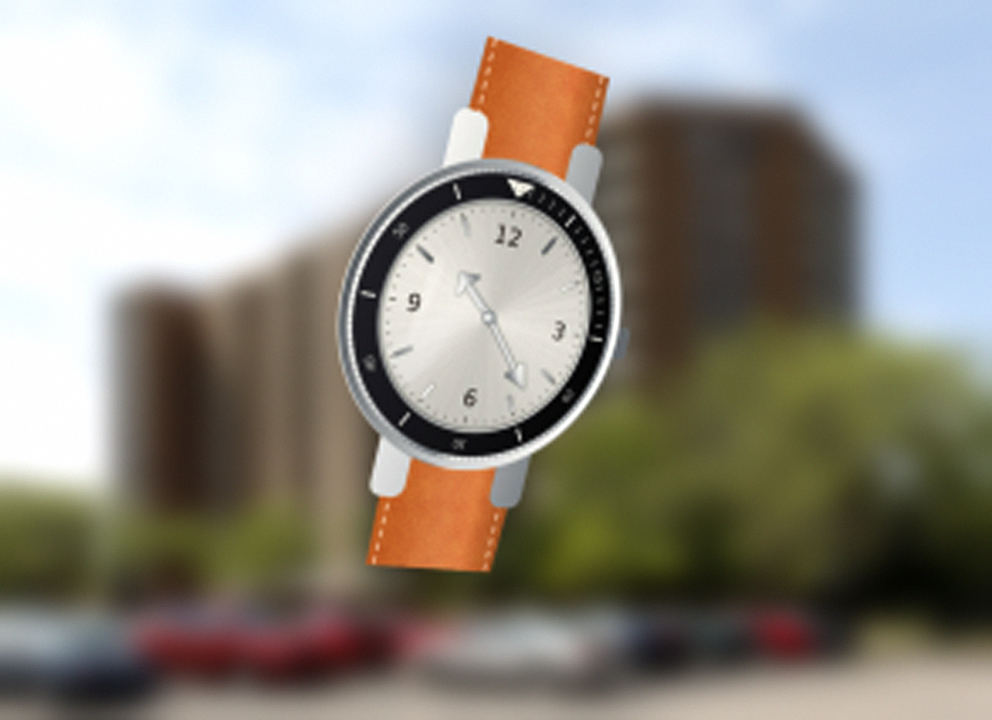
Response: **10:23**
